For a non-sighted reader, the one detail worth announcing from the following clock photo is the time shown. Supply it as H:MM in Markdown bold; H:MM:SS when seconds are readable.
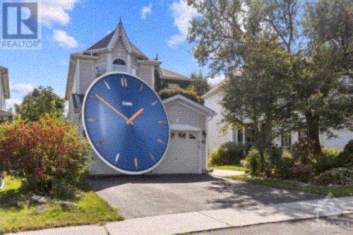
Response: **1:51**
